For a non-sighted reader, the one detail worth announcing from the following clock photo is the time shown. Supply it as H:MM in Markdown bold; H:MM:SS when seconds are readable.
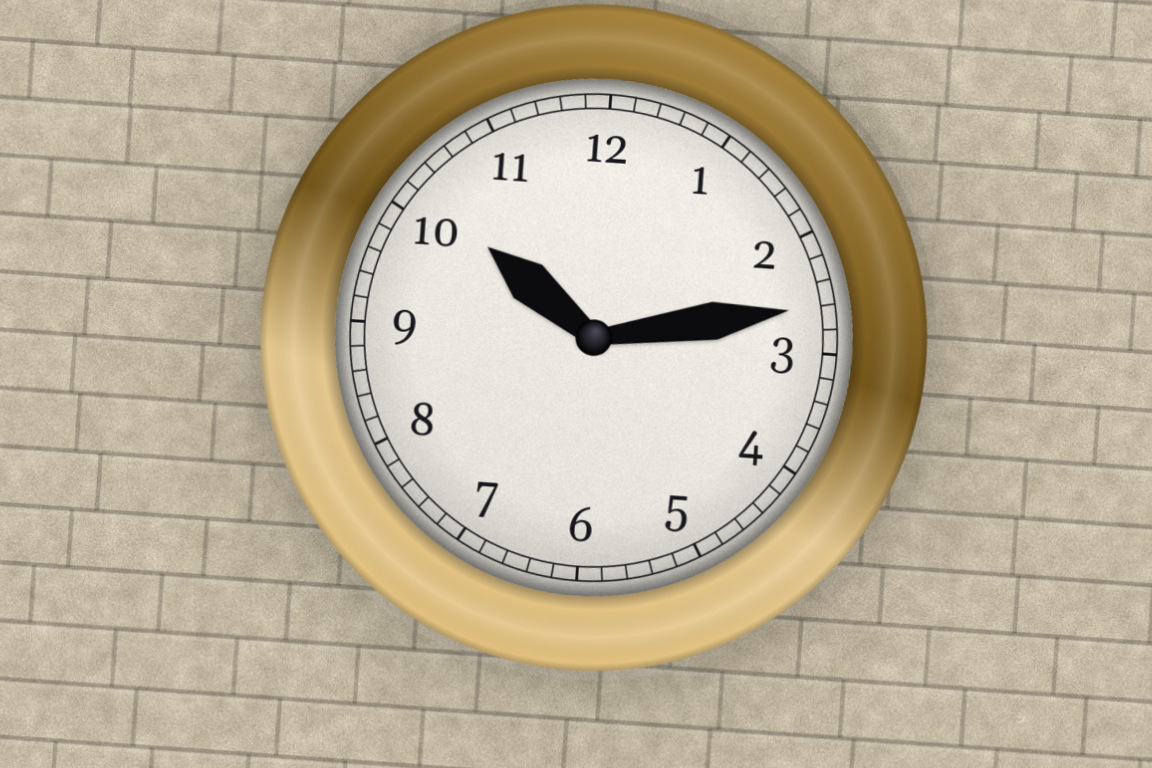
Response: **10:13**
